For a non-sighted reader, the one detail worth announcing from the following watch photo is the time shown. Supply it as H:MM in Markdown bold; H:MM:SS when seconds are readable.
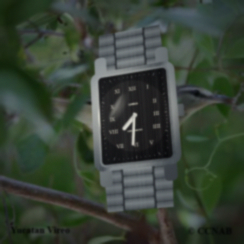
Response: **7:31**
